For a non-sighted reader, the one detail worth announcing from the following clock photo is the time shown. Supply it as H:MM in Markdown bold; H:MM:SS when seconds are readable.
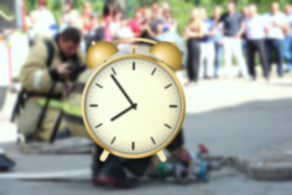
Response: **7:54**
